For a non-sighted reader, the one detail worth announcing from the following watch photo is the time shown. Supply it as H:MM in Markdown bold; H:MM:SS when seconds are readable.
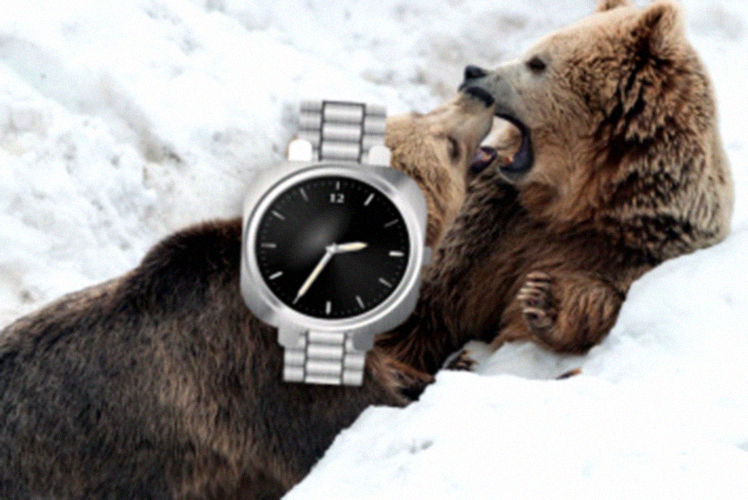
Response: **2:35**
